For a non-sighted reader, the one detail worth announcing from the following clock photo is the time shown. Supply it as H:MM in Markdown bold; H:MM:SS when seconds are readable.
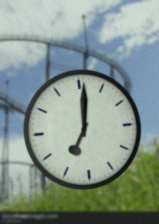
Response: **7:01**
